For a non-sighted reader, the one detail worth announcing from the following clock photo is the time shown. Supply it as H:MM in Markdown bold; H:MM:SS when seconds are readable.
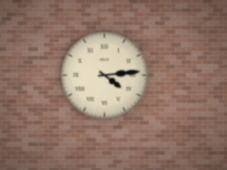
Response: **4:14**
